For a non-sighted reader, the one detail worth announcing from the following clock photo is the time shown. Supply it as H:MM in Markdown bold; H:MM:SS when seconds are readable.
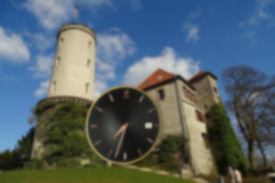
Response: **7:33**
